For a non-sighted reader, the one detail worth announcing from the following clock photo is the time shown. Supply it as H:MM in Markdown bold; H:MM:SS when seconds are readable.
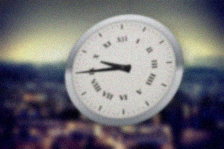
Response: **9:45**
